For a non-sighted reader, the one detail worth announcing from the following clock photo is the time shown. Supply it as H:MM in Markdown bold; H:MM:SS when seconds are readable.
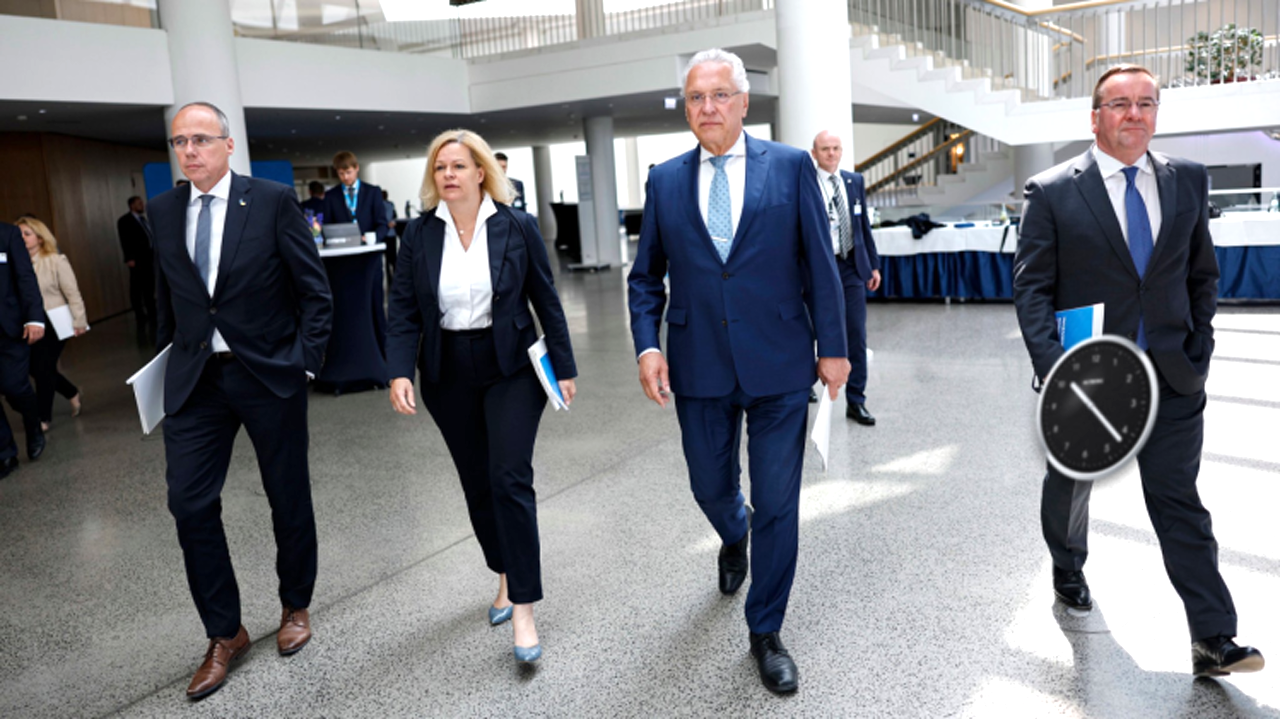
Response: **10:22**
